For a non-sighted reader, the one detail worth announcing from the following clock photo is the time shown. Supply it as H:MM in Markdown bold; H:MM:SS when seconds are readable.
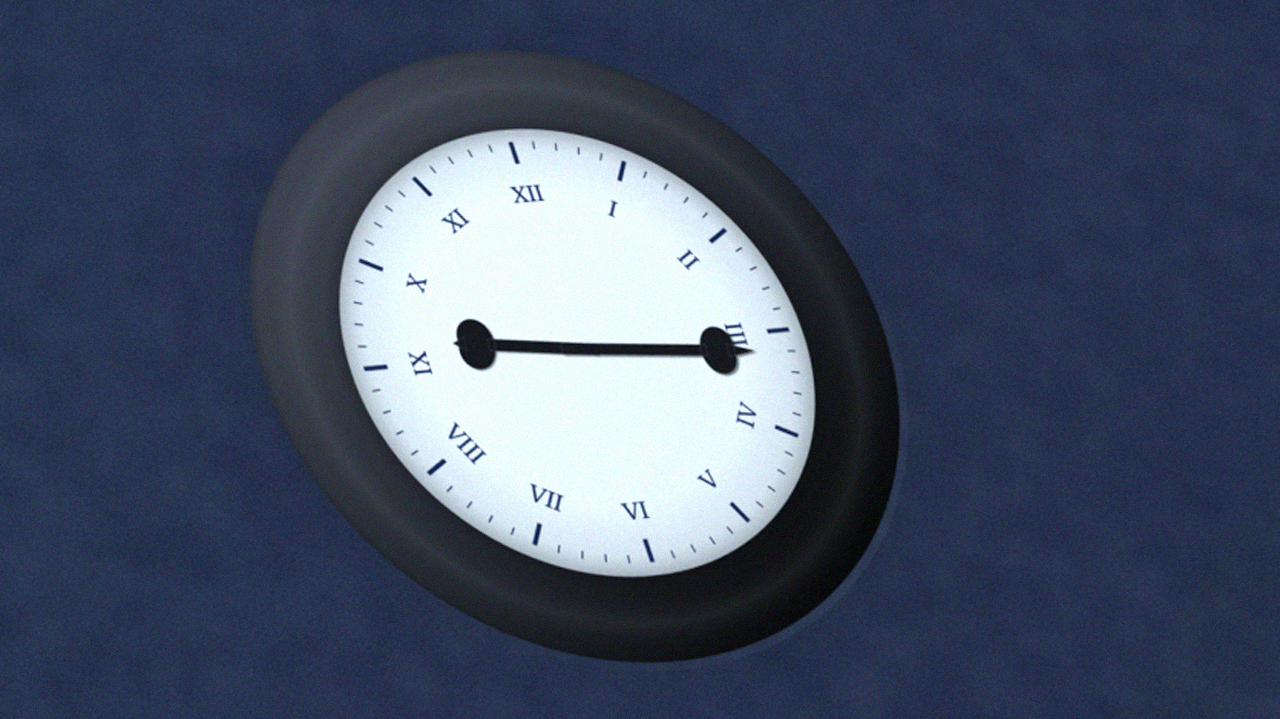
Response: **9:16**
